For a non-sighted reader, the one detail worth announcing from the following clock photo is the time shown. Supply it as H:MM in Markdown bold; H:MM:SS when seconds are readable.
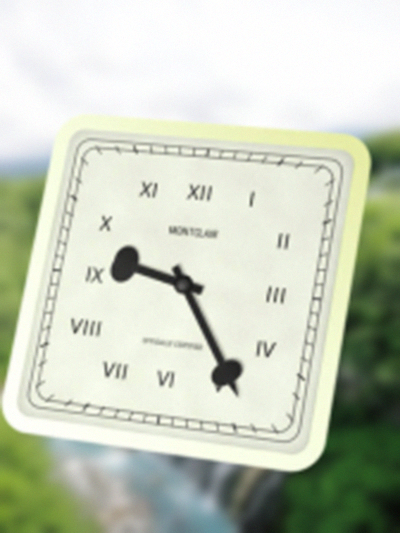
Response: **9:24**
